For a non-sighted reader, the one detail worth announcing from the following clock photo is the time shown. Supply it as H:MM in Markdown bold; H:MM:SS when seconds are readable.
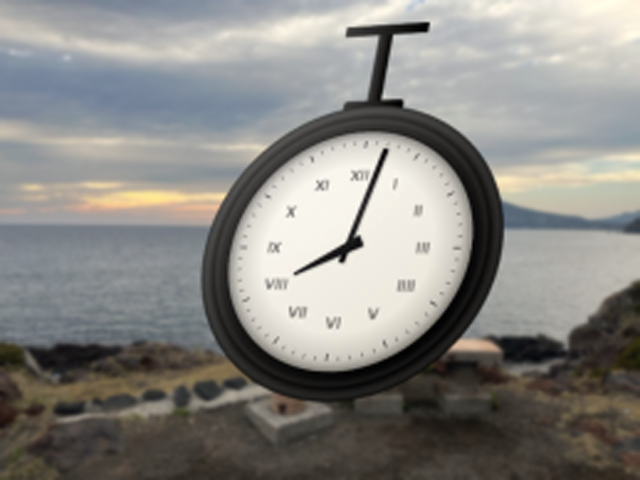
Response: **8:02**
